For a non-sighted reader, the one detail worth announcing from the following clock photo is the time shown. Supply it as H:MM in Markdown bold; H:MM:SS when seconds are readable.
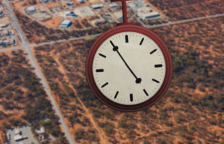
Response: **4:55**
